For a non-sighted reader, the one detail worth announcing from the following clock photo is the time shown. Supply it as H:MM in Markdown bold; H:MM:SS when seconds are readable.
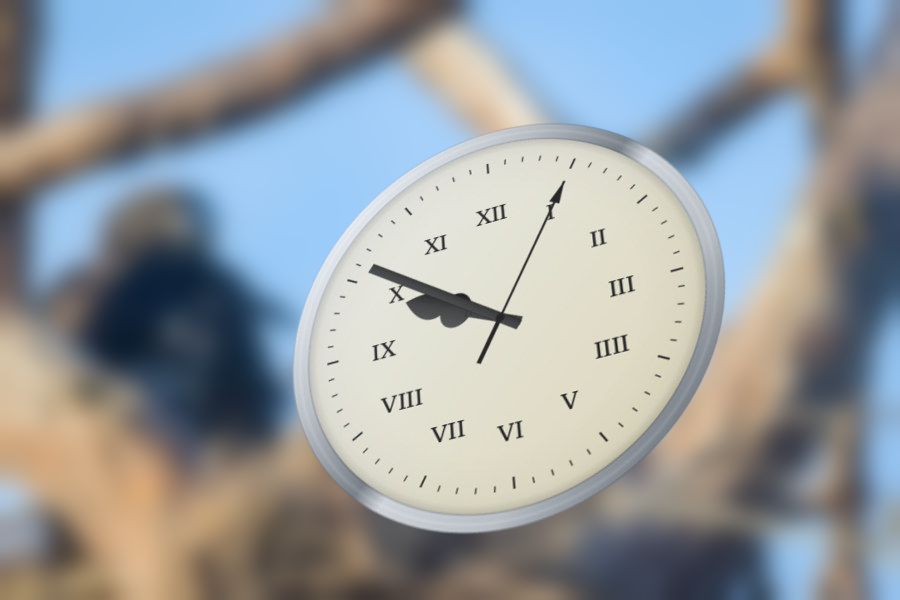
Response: **9:51:05**
